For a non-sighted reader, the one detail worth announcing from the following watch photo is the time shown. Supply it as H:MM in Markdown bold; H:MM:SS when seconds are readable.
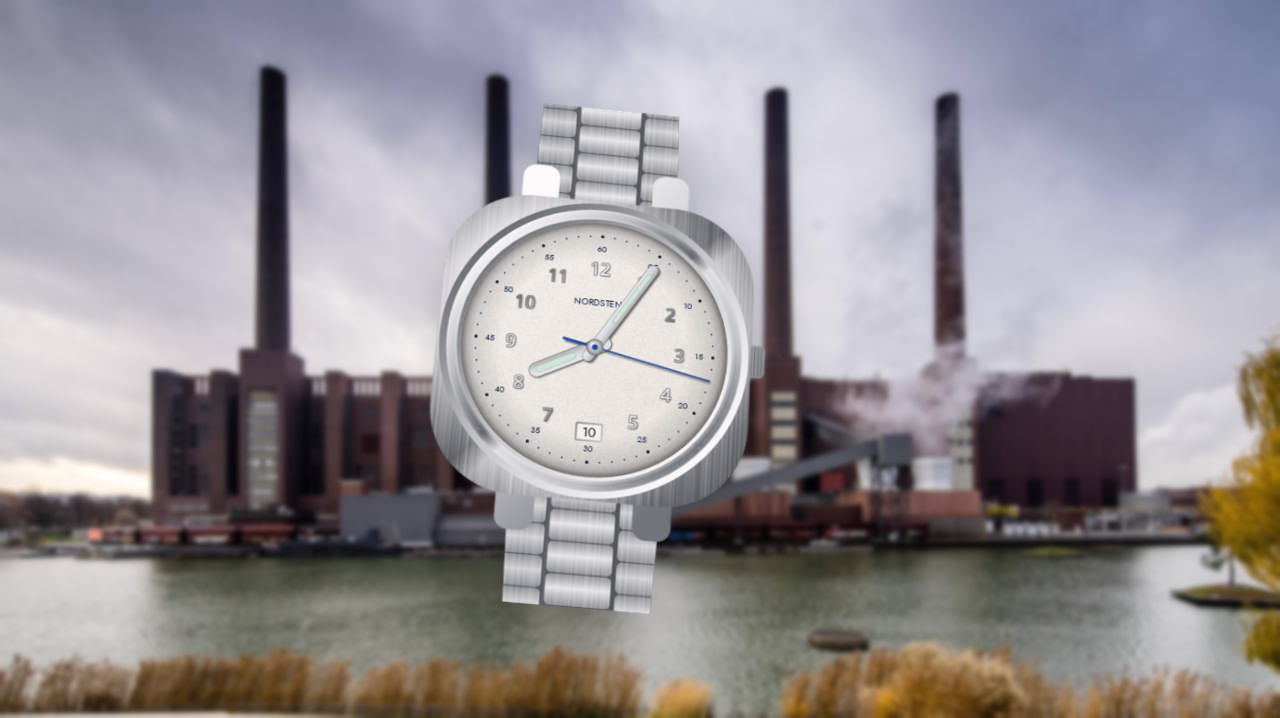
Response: **8:05:17**
